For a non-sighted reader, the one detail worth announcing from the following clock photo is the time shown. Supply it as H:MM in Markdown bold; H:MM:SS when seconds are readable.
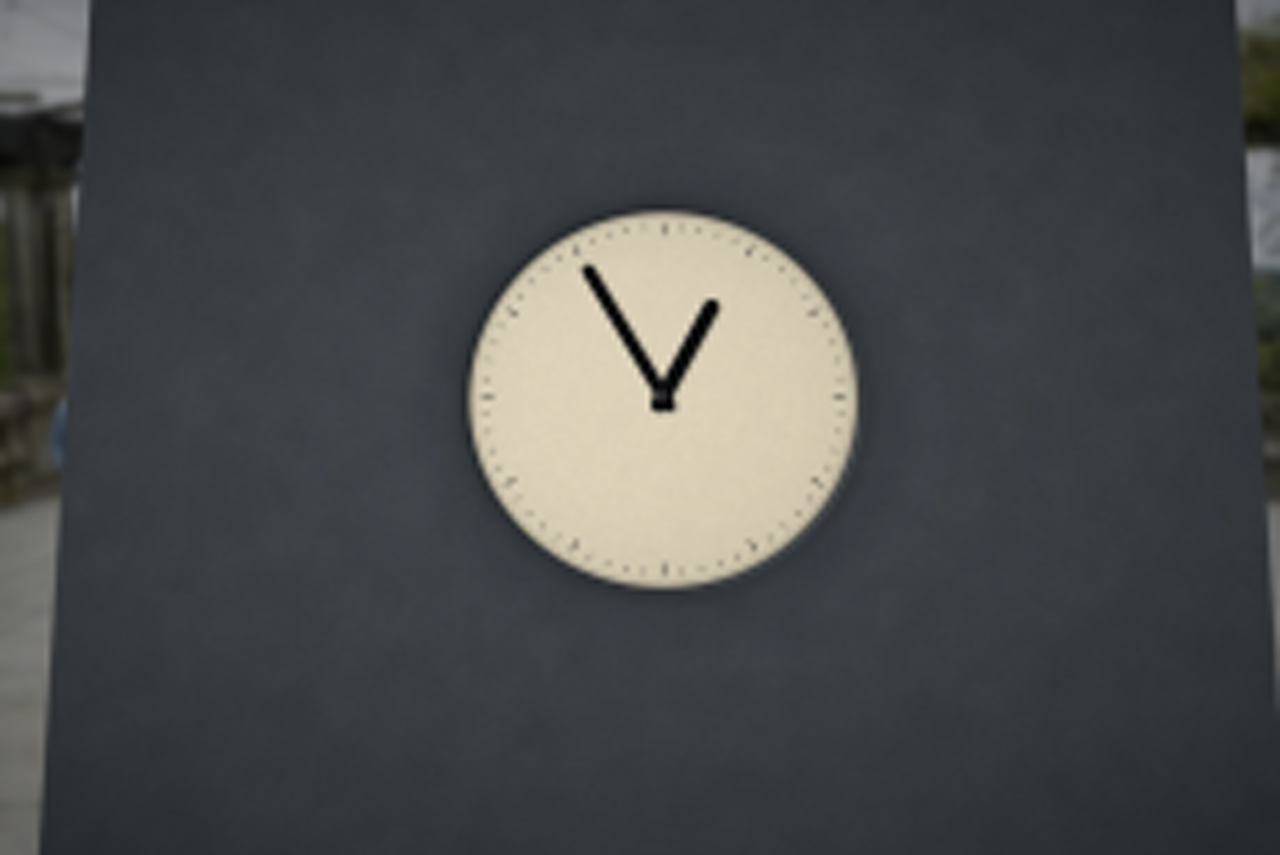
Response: **12:55**
